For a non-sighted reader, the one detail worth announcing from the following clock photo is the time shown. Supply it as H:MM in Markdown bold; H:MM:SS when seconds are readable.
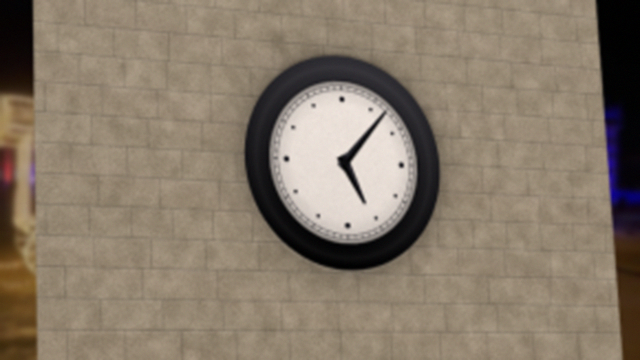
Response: **5:07**
